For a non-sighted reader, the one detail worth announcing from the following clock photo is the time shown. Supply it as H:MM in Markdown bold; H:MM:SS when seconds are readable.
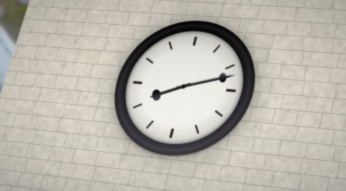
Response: **8:12**
